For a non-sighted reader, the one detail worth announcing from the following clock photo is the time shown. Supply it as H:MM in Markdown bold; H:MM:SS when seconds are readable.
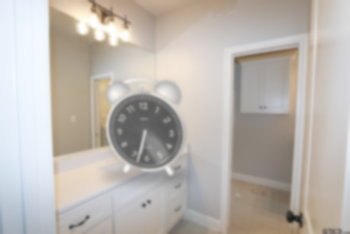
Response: **6:33**
